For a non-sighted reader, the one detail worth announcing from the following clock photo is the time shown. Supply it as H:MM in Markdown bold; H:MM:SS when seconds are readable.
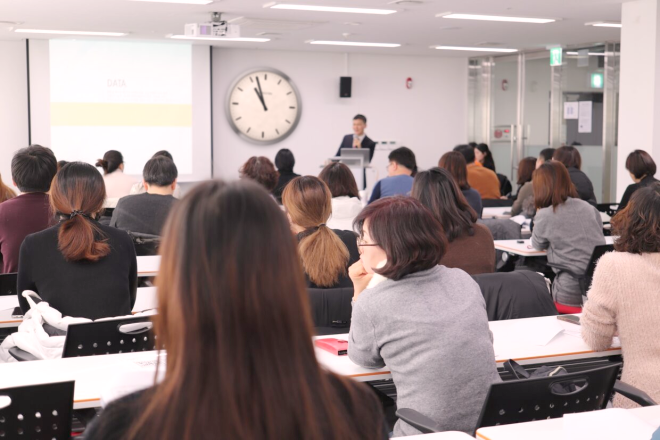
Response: **10:57**
